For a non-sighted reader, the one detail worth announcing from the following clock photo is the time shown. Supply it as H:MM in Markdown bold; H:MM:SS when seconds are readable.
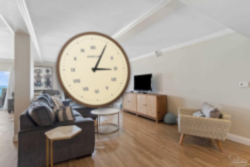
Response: **3:05**
